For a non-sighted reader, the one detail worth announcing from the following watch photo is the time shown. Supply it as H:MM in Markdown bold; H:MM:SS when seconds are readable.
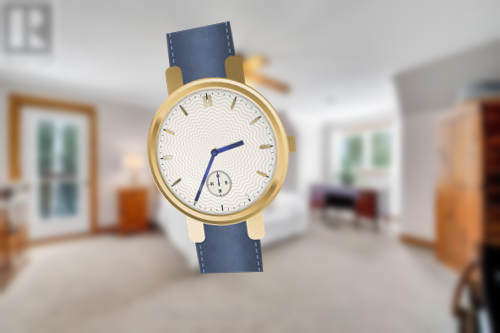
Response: **2:35**
